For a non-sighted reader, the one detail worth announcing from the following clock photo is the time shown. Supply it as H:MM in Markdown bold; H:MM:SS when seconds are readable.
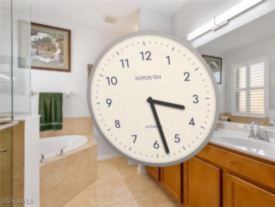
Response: **3:28**
